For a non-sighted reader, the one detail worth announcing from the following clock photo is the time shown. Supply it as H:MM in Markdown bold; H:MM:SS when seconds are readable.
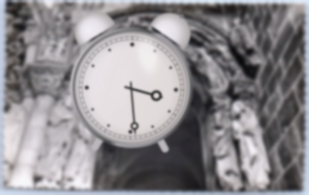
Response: **3:29**
